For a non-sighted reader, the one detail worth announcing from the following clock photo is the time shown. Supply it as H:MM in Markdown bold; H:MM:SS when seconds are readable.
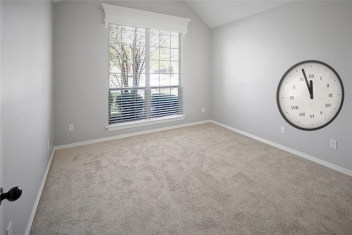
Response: **11:57**
